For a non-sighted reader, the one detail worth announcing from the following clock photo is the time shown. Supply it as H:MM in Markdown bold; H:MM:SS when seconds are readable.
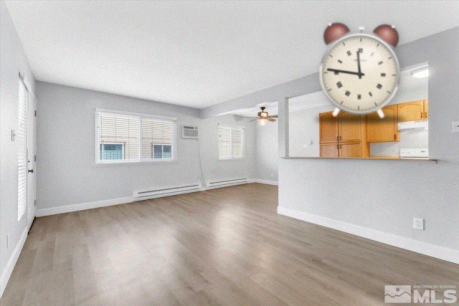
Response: **11:46**
